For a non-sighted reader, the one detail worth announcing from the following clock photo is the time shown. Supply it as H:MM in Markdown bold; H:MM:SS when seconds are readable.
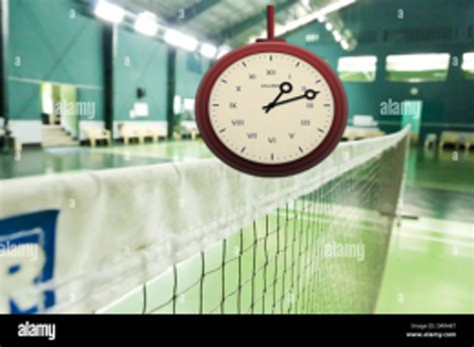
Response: **1:12**
